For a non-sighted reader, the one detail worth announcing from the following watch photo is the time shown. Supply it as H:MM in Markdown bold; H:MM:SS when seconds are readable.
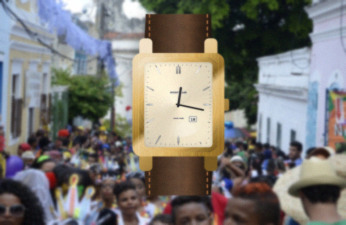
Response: **12:17**
